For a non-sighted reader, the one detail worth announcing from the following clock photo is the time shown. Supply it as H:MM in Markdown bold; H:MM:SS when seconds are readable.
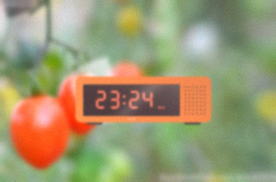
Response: **23:24**
